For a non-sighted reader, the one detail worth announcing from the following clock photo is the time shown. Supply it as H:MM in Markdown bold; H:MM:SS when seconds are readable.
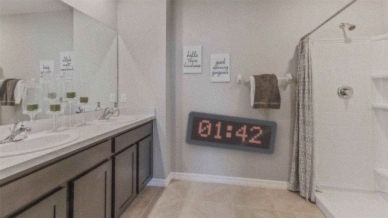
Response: **1:42**
